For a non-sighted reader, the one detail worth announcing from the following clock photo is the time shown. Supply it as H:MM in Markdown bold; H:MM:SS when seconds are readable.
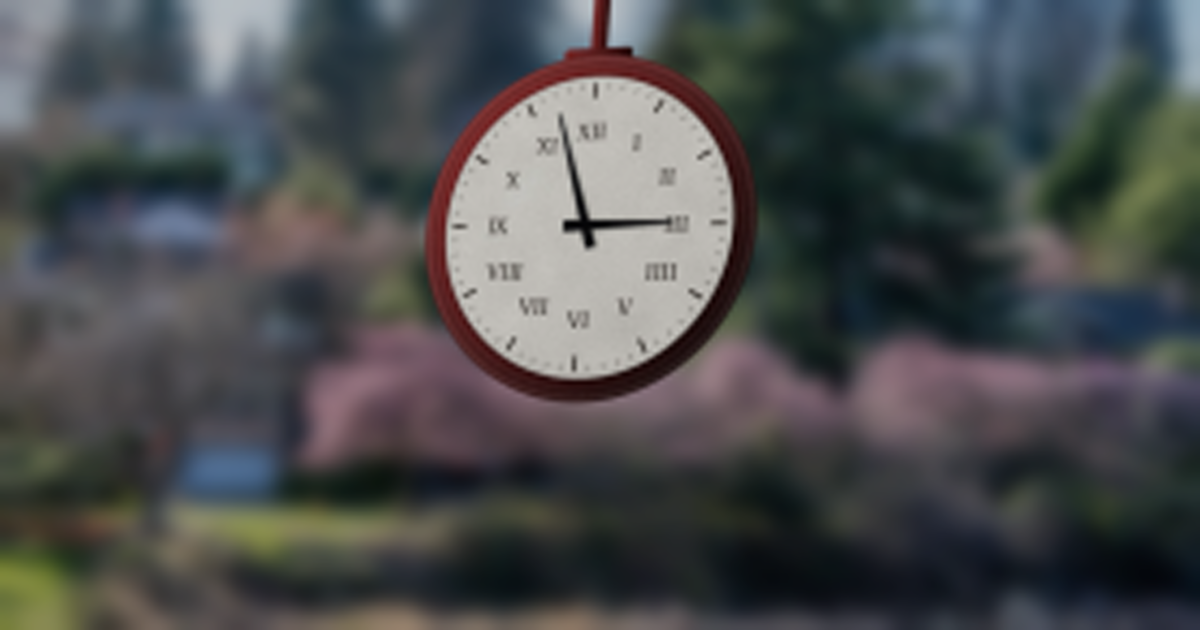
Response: **2:57**
